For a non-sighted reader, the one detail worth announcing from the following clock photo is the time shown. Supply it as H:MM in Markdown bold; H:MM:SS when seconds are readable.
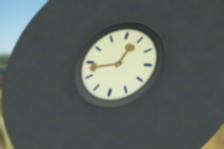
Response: **12:43**
